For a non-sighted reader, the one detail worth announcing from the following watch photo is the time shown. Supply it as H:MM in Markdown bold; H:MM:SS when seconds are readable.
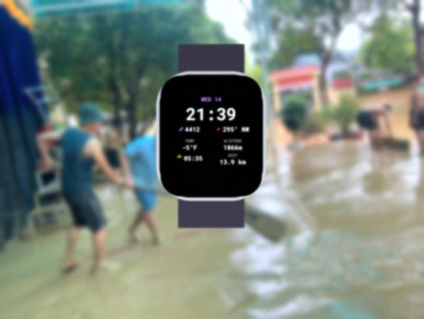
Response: **21:39**
